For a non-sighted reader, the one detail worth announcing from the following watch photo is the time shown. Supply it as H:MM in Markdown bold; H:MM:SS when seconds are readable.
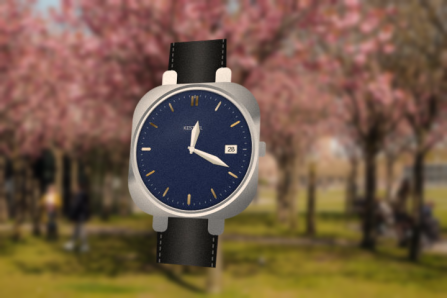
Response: **12:19**
